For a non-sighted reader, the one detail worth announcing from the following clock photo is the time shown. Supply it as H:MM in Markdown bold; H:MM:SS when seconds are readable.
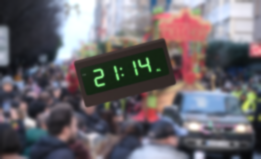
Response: **21:14**
